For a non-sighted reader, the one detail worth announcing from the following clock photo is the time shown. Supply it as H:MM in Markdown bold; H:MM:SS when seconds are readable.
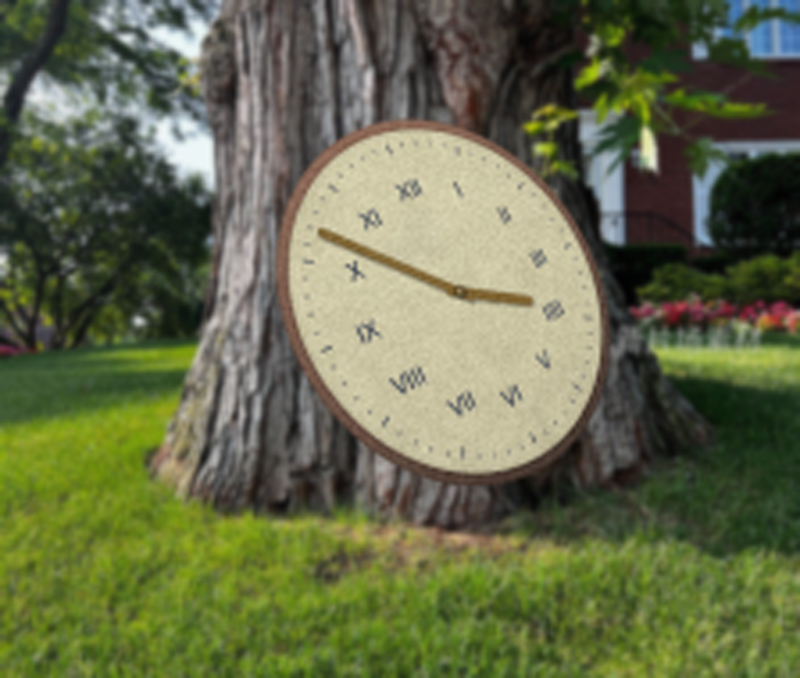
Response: **3:52**
